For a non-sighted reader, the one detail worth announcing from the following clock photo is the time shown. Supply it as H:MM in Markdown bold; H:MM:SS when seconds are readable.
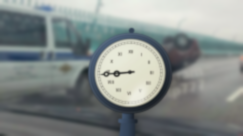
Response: **8:44**
